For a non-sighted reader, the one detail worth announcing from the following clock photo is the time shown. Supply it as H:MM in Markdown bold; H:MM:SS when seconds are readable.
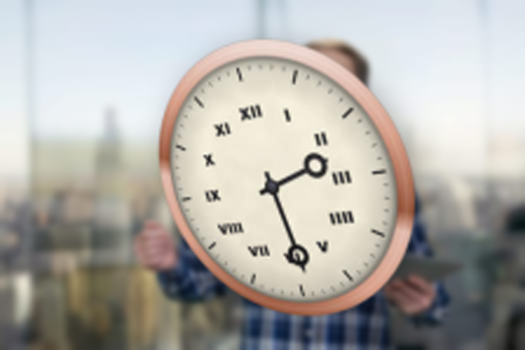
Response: **2:29**
